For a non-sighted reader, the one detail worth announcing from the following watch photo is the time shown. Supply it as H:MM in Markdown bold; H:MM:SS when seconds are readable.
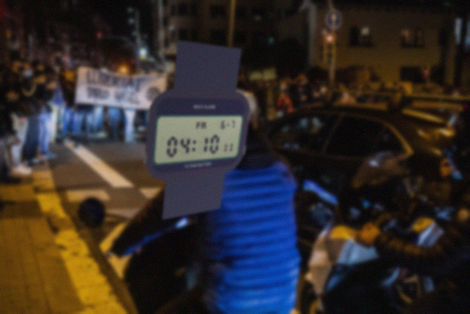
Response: **4:10**
